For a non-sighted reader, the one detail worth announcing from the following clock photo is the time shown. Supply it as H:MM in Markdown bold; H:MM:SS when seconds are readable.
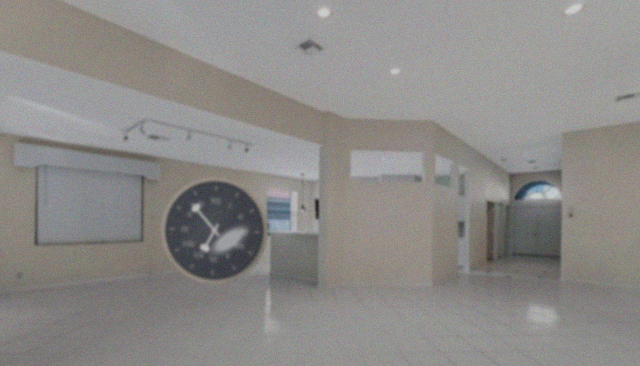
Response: **6:53**
